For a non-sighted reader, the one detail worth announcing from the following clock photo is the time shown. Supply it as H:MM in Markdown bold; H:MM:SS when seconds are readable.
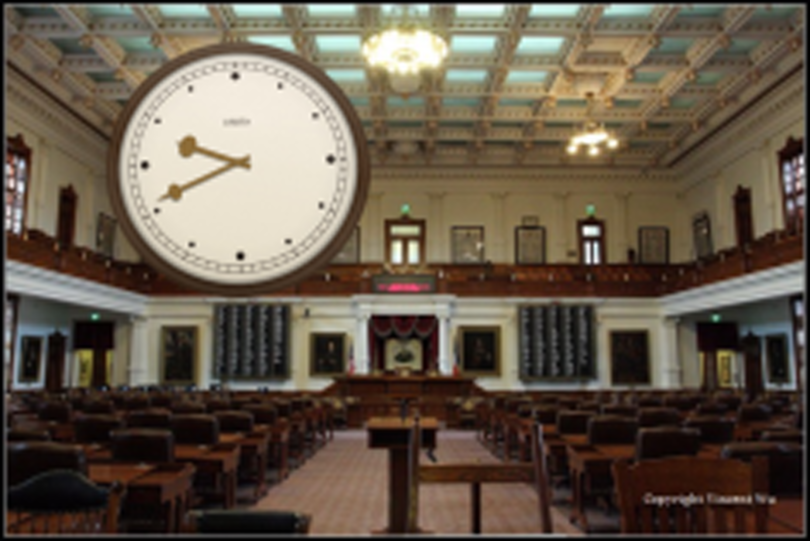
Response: **9:41**
